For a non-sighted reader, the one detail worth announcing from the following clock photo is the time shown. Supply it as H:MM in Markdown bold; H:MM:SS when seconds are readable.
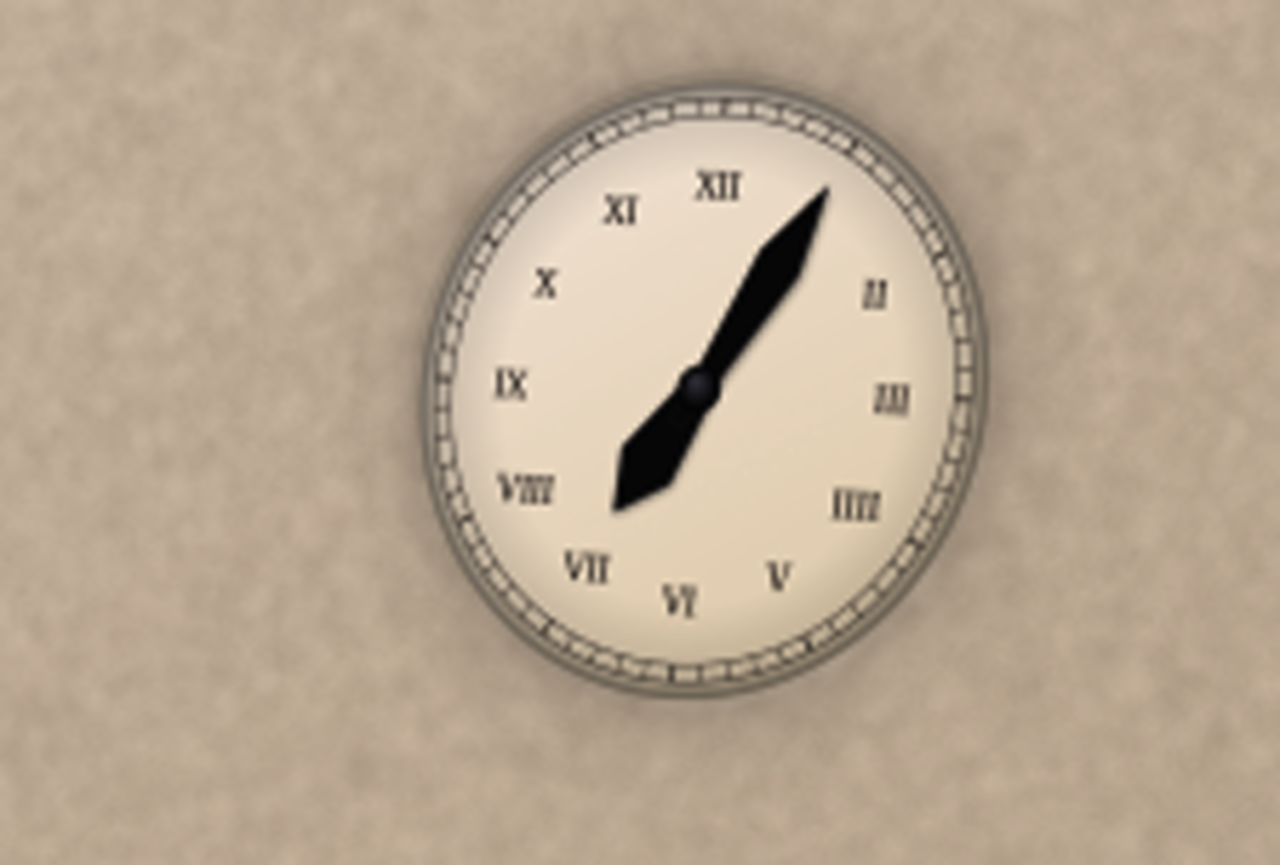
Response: **7:05**
